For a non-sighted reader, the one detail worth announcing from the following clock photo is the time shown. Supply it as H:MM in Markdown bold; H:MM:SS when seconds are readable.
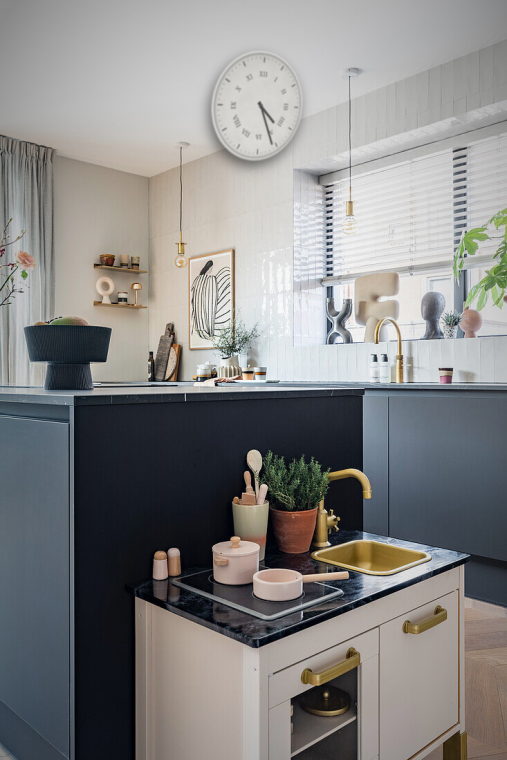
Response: **4:26**
